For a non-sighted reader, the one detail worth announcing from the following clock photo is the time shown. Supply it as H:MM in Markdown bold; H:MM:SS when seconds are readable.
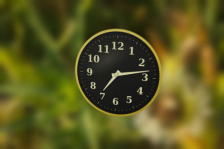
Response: **7:13**
